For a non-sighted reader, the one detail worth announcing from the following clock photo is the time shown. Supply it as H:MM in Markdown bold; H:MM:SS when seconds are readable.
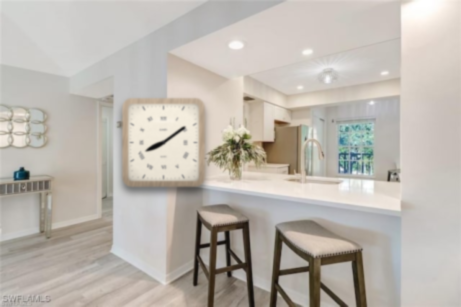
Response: **8:09**
